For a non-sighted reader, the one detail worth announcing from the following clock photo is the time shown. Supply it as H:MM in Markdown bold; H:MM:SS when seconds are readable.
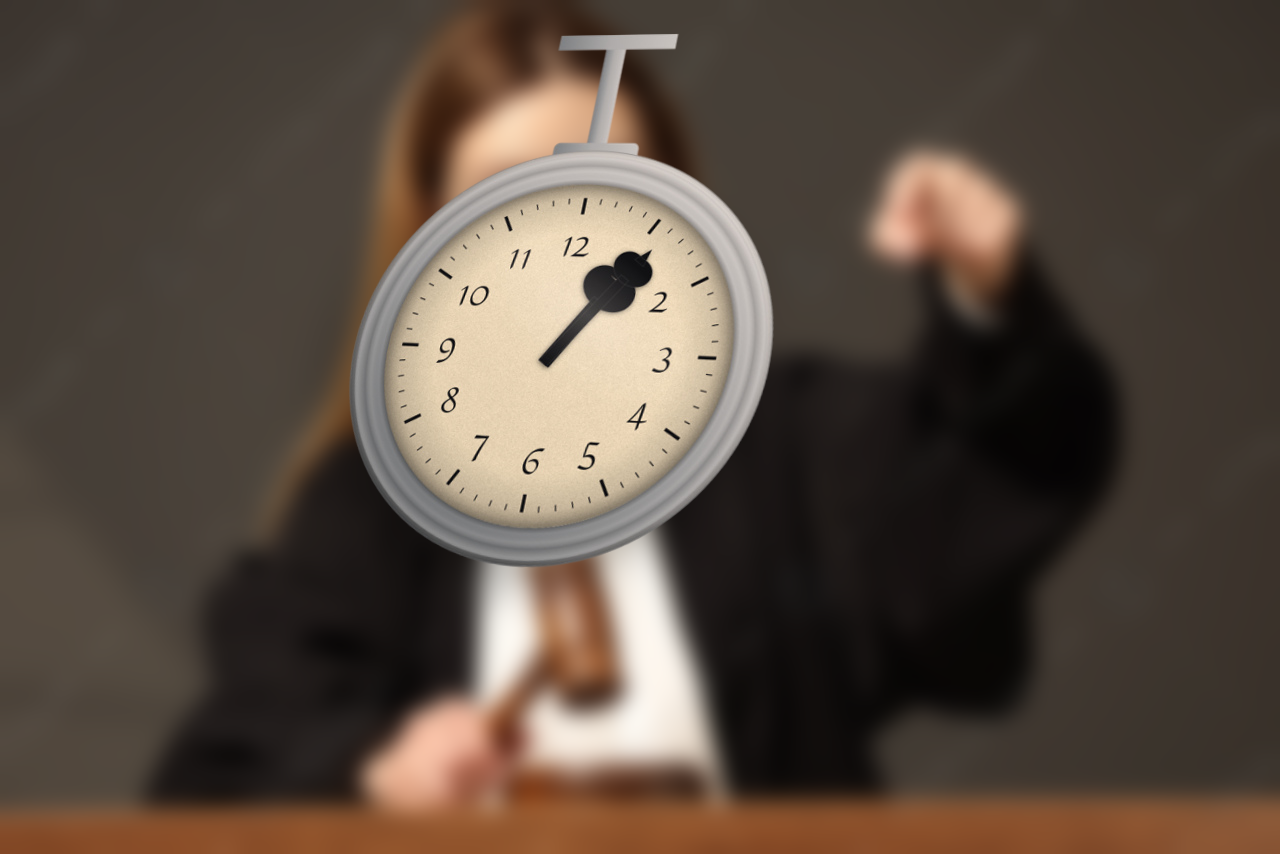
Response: **1:06**
